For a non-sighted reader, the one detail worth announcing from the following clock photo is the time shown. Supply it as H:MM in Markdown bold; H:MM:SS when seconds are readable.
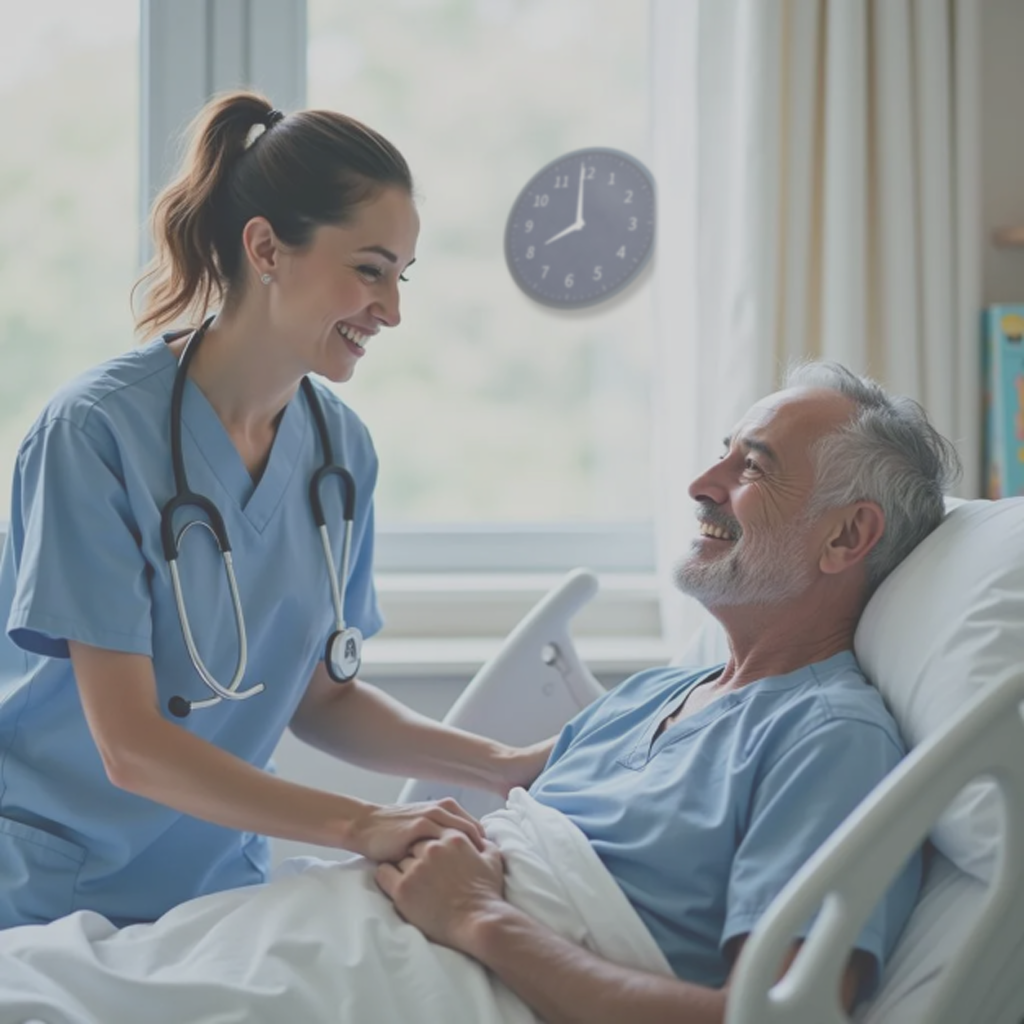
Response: **7:59**
